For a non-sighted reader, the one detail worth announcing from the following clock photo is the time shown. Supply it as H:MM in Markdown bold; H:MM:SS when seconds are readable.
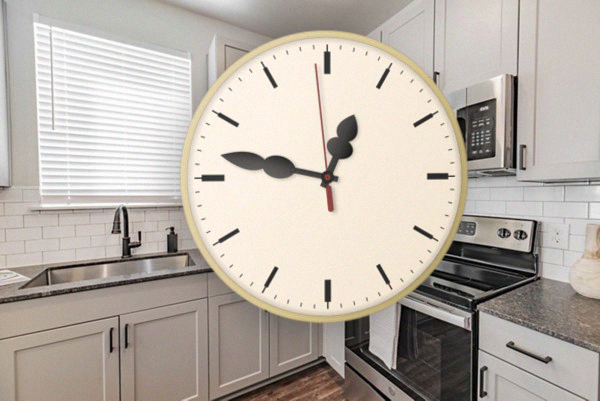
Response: **12:46:59**
